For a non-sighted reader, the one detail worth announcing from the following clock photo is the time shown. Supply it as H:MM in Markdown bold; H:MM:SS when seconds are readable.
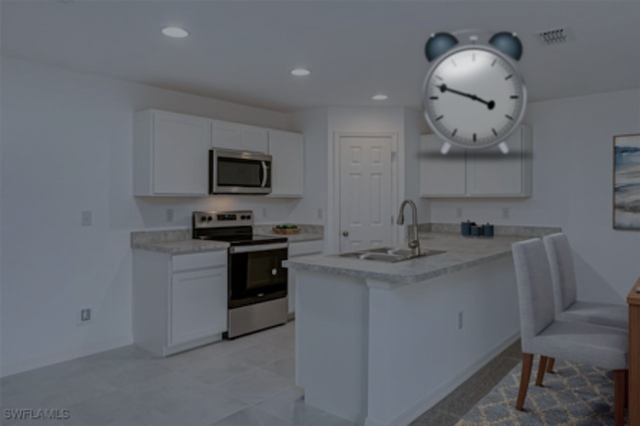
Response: **3:48**
